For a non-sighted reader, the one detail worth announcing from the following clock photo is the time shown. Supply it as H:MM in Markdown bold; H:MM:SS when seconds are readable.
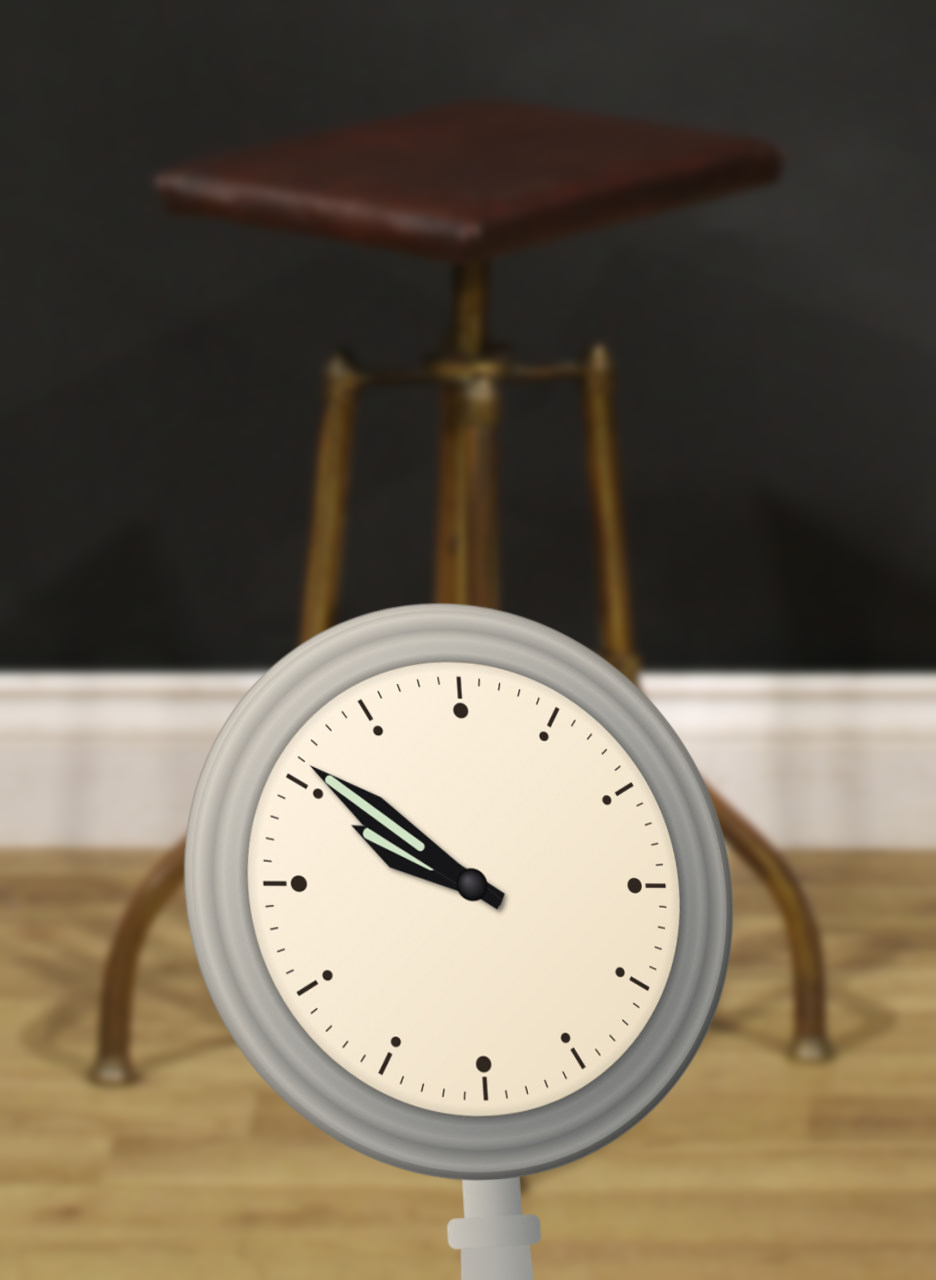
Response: **9:51**
